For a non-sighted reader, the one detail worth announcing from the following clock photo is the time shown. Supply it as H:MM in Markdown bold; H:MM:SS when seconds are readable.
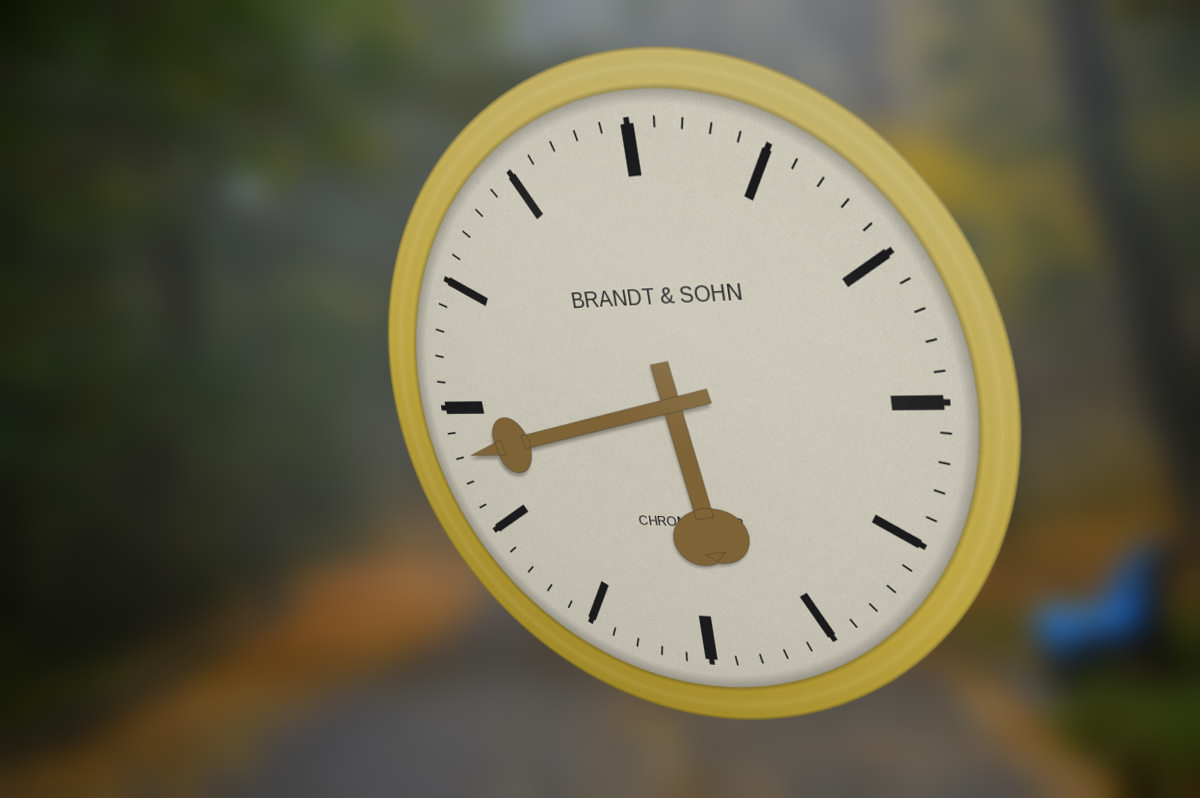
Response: **5:43**
